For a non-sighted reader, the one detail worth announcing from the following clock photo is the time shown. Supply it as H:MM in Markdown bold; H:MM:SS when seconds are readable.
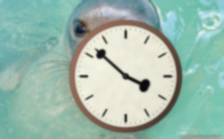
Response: **3:52**
